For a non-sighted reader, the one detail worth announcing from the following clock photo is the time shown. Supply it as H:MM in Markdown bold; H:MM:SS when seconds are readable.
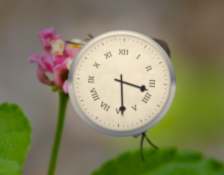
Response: **3:29**
